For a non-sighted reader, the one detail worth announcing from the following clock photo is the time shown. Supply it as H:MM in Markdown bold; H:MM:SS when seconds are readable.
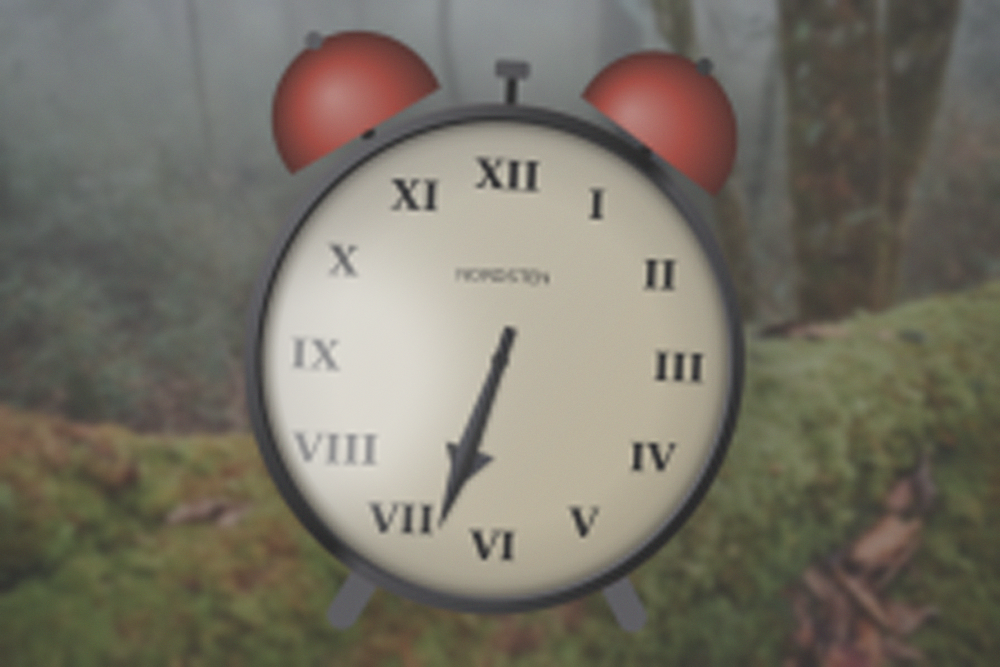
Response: **6:33**
